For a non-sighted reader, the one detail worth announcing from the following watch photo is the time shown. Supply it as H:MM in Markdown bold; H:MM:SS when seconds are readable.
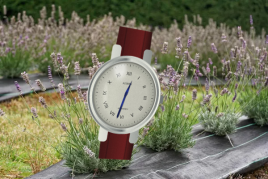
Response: **12:32**
